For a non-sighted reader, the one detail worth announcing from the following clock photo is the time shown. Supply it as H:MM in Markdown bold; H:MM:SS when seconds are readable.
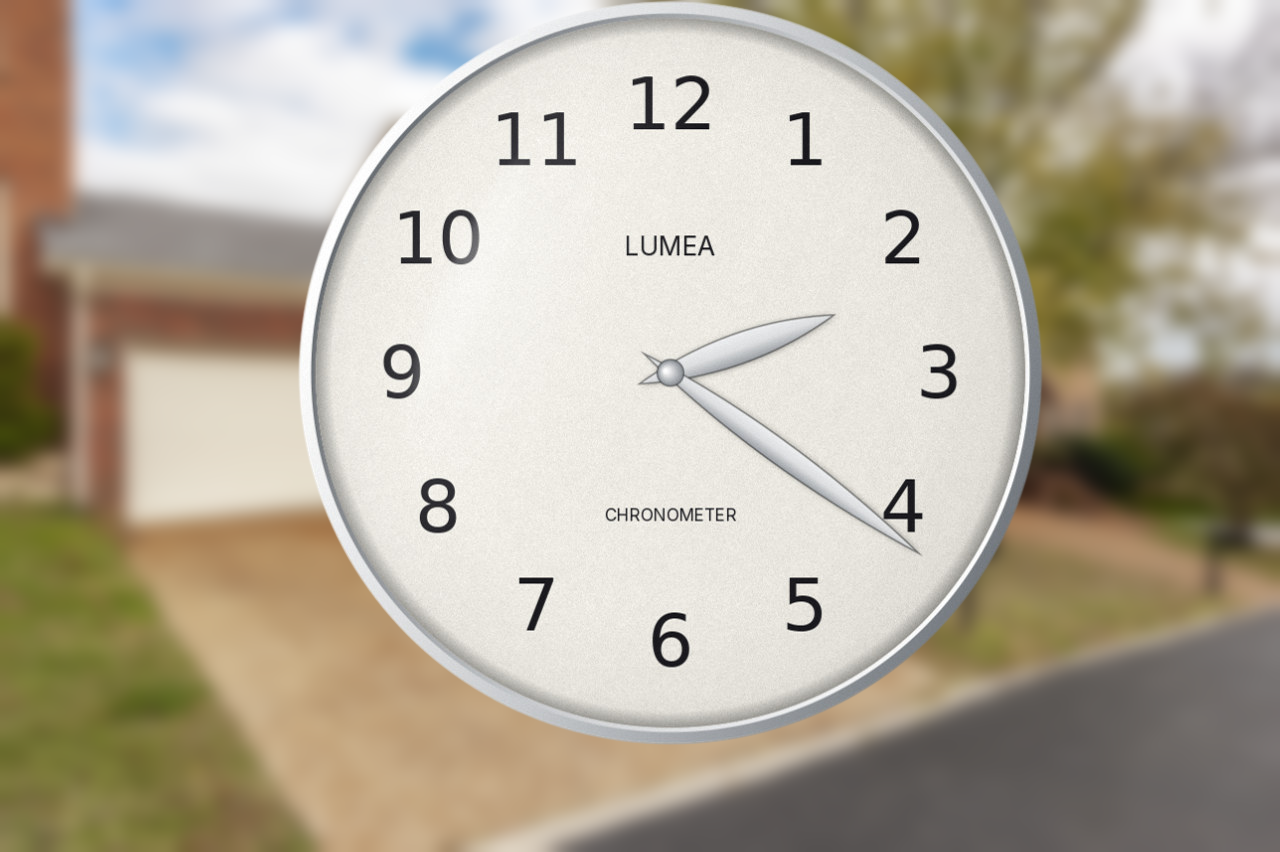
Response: **2:21**
